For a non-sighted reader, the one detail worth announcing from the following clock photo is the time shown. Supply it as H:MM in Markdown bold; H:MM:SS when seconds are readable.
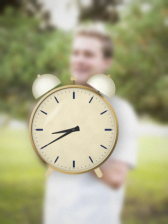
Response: **8:40**
